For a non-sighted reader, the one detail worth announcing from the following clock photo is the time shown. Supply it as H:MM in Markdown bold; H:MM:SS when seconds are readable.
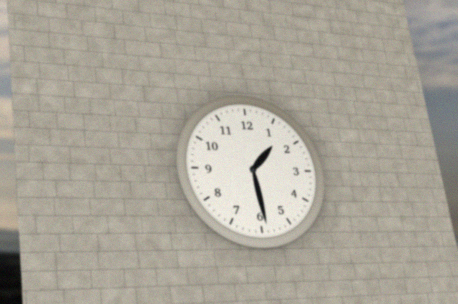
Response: **1:29**
